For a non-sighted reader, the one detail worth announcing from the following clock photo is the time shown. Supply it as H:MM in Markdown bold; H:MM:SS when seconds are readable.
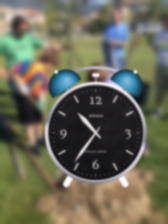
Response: **10:36**
